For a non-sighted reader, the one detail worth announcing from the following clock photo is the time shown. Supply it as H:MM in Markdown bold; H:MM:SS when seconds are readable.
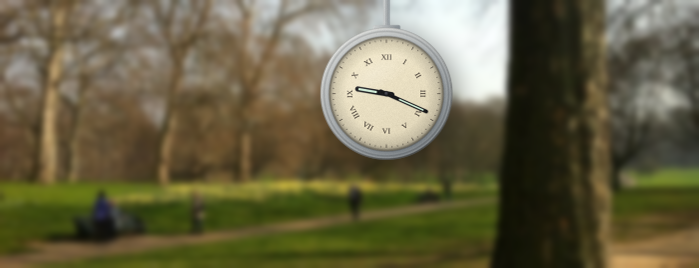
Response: **9:19**
